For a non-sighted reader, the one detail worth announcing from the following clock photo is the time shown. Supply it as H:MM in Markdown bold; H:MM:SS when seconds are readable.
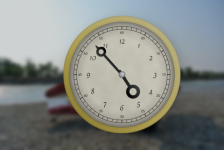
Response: **4:53**
